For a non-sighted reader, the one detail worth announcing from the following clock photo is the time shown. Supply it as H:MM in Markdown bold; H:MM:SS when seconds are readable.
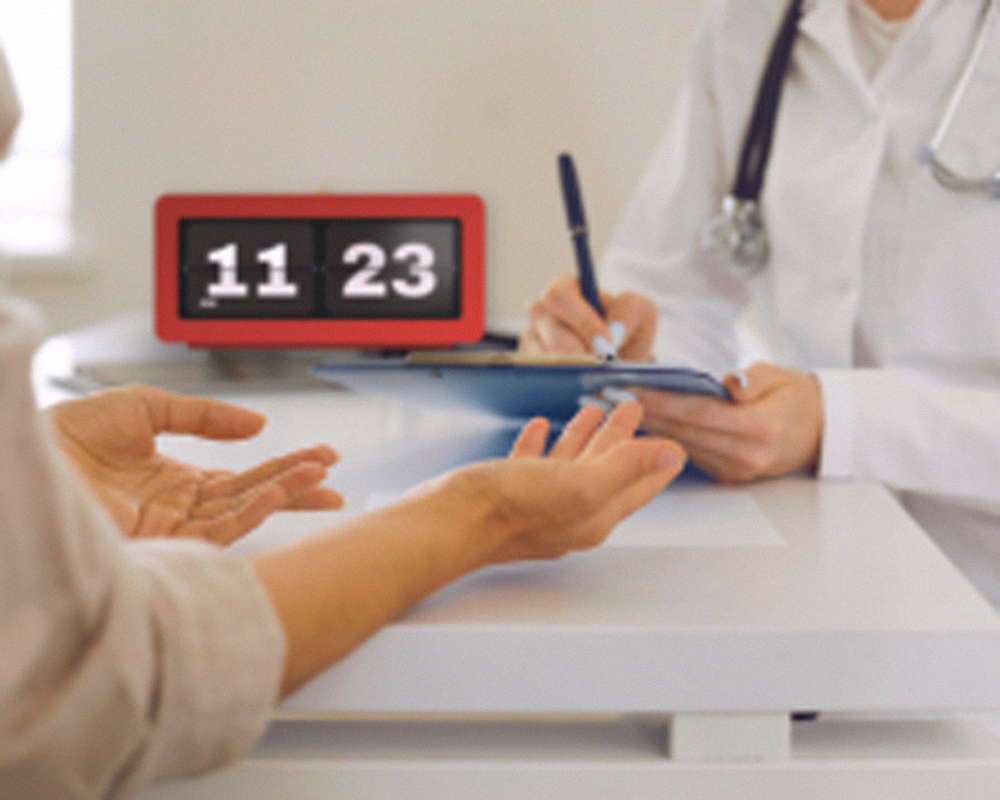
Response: **11:23**
